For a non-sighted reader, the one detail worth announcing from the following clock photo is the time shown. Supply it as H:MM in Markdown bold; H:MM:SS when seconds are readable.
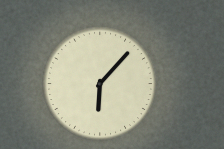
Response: **6:07**
